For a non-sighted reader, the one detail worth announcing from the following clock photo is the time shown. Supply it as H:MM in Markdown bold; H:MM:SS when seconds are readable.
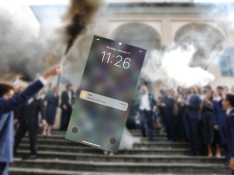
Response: **11:26**
